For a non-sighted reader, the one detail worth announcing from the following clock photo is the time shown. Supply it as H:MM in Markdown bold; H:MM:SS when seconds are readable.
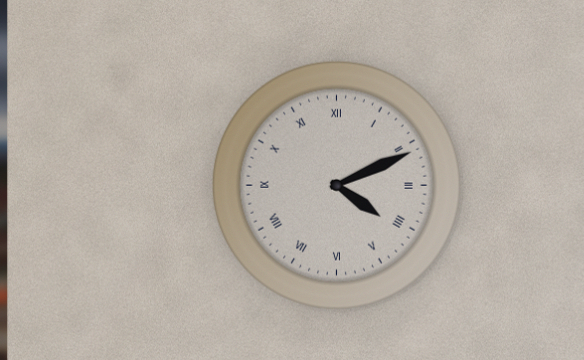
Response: **4:11**
